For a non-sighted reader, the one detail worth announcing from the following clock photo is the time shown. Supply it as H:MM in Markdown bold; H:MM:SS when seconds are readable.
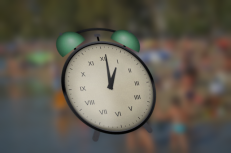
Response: **1:01**
